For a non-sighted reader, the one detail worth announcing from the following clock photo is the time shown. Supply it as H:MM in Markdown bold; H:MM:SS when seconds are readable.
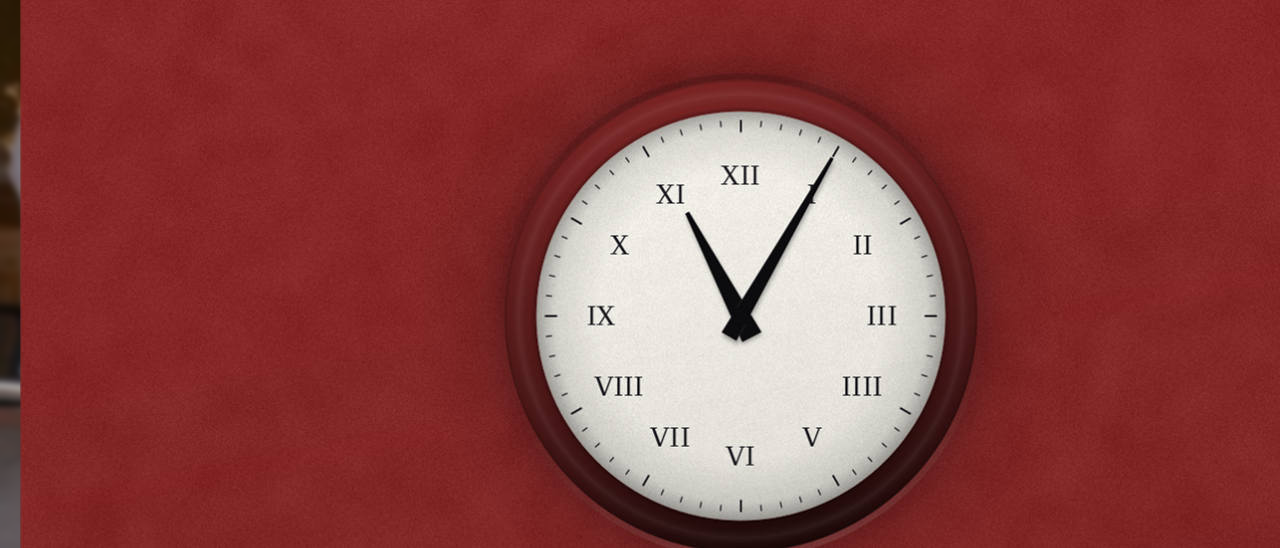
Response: **11:05**
